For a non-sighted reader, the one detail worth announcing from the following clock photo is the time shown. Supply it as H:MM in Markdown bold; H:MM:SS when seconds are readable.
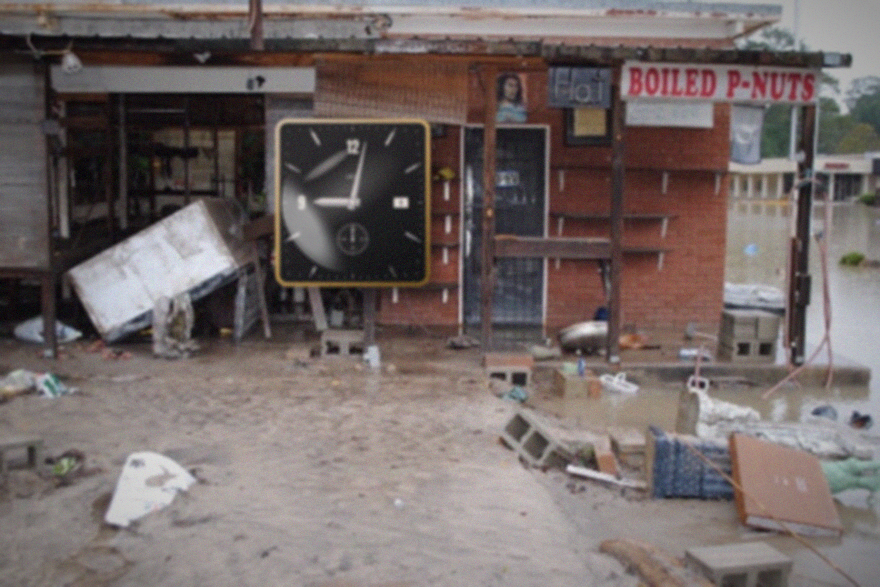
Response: **9:02**
